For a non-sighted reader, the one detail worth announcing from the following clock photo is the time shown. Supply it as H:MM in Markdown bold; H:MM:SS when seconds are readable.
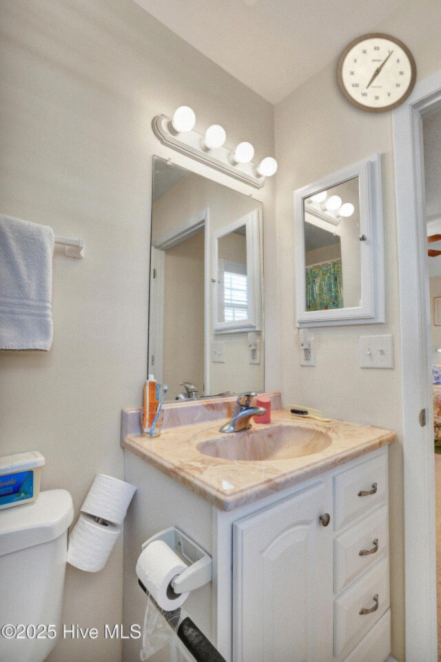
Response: **7:06**
